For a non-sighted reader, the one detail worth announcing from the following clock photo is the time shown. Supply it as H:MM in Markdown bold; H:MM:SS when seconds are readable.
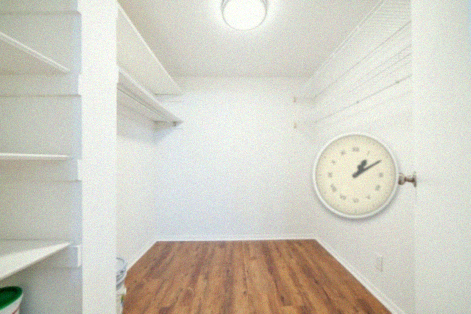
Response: **1:10**
